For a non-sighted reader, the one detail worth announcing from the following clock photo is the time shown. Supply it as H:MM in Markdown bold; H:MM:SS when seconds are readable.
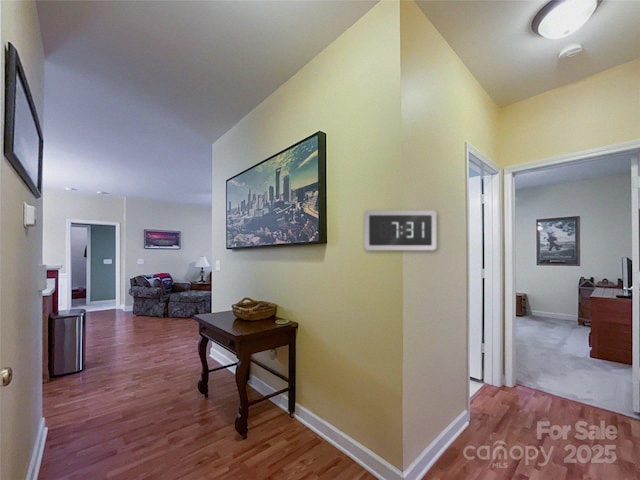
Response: **7:31**
